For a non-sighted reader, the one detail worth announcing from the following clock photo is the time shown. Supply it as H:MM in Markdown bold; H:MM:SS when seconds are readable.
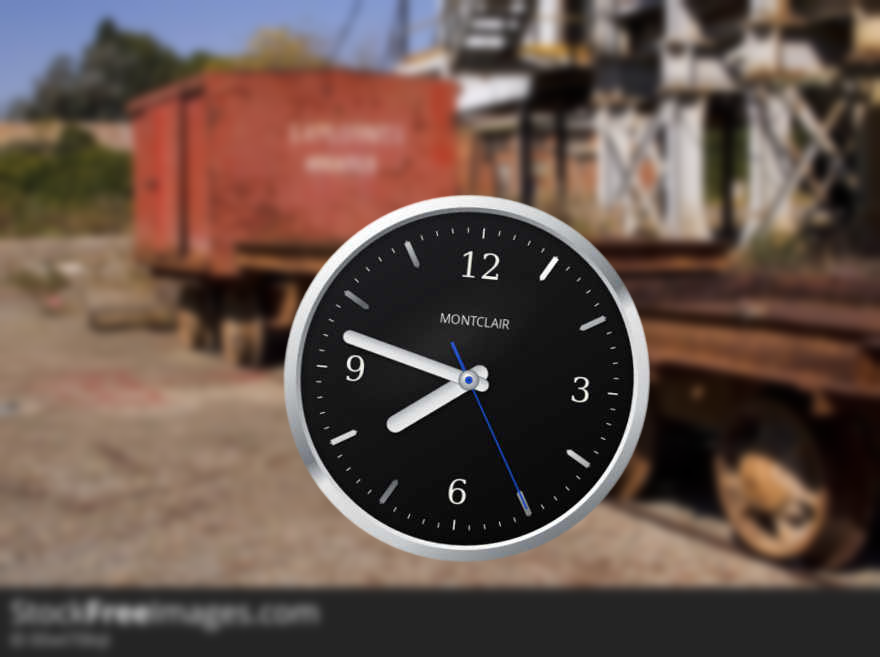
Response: **7:47:25**
